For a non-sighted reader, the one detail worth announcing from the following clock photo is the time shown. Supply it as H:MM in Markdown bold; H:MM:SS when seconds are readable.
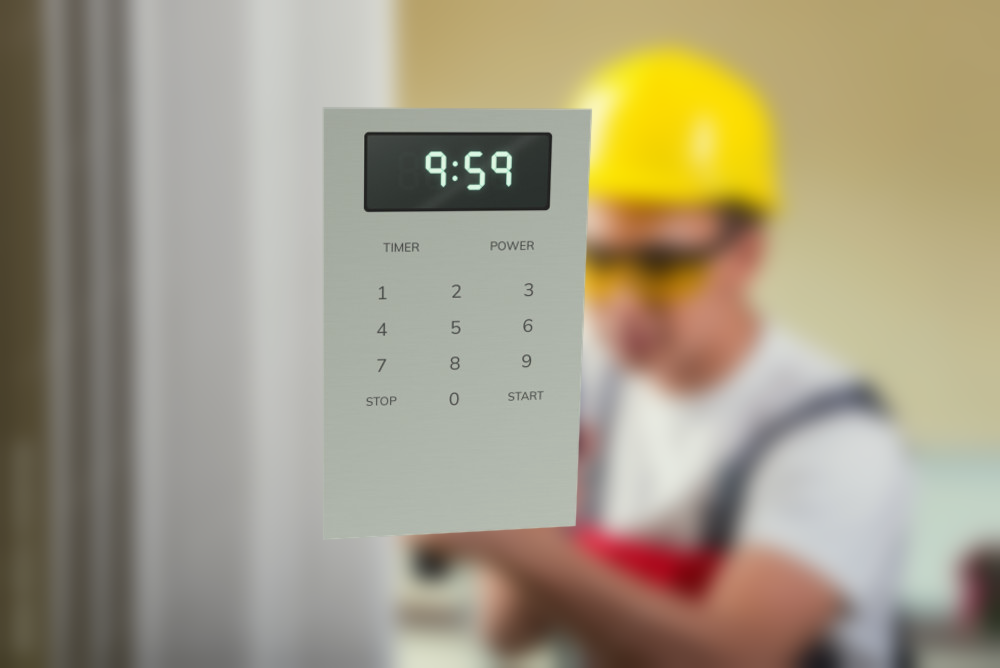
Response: **9:59**
